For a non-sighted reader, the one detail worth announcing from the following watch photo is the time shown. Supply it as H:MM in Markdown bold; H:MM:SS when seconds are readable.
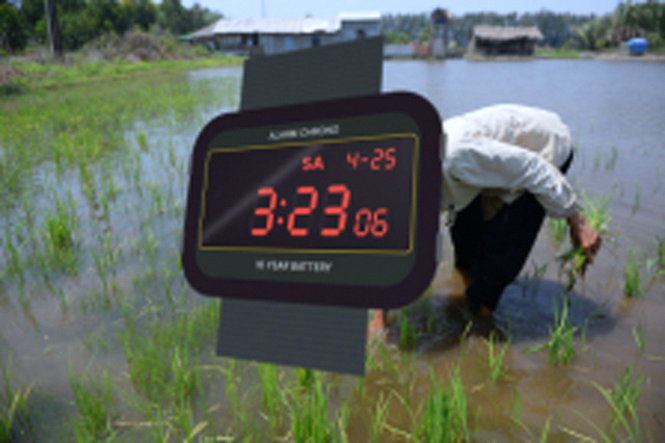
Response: **3:23:06**
